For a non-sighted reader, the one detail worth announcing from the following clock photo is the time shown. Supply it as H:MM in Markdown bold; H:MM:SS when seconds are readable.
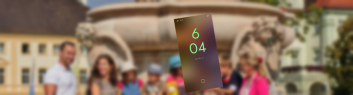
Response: **6:04**
